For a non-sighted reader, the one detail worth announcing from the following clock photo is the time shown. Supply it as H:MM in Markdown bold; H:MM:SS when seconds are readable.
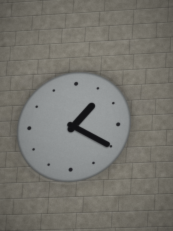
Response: **1:20**
